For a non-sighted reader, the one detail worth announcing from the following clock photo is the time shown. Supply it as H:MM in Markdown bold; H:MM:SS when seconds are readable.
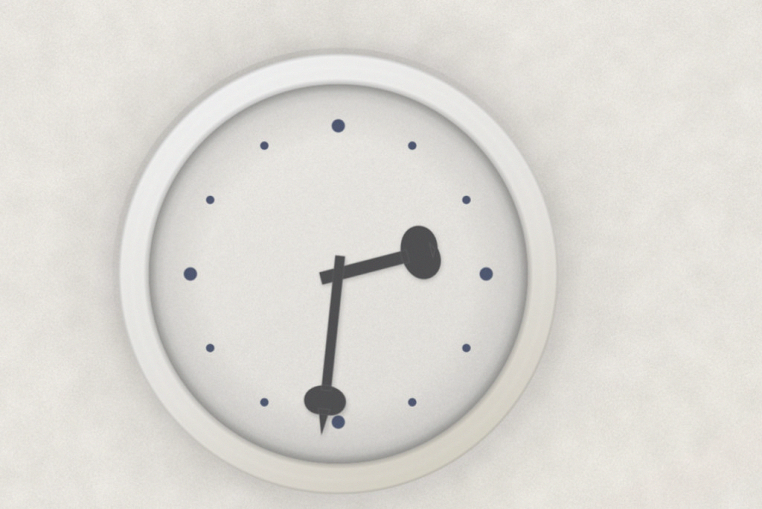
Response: **2:31**
